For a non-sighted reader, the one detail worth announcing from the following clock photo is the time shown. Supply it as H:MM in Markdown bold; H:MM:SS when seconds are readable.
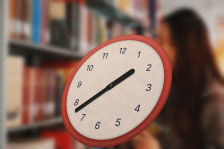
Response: **1:38**
